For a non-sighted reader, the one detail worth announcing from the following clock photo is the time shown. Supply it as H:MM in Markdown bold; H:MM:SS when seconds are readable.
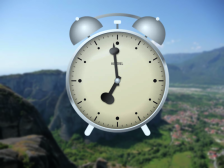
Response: **6:59**
